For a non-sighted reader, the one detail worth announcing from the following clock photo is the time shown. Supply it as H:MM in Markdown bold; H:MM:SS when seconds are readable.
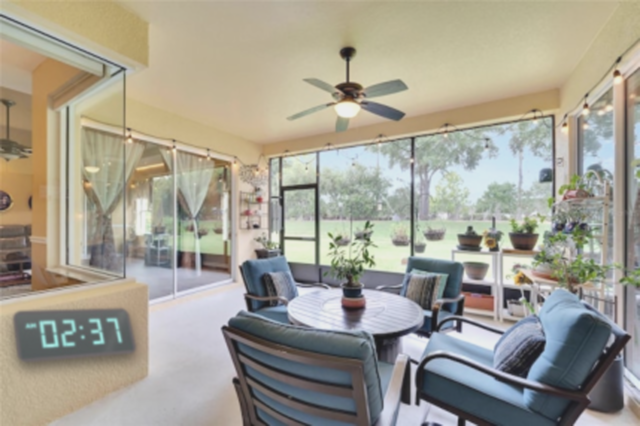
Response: **2:37**
